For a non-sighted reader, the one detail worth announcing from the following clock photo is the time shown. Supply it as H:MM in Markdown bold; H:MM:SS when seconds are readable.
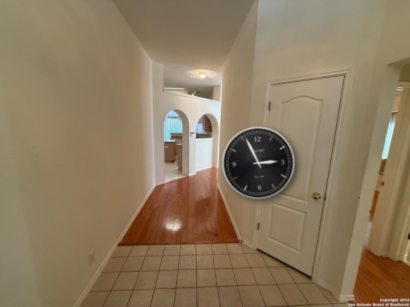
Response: **2:56**
